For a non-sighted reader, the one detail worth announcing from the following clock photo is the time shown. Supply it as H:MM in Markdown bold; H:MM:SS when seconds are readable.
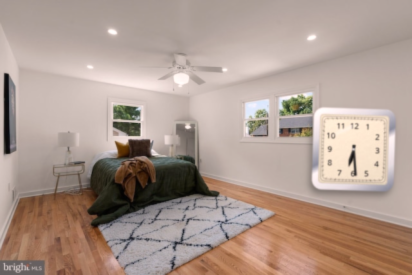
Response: **6:29**
